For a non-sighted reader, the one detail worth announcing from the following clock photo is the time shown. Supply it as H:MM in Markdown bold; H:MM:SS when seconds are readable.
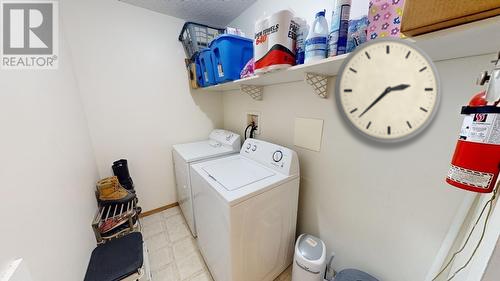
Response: **2:38**
